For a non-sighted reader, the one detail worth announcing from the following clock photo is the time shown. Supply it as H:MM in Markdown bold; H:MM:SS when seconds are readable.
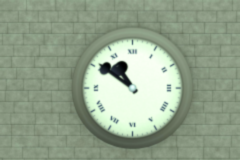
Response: **10:51**
